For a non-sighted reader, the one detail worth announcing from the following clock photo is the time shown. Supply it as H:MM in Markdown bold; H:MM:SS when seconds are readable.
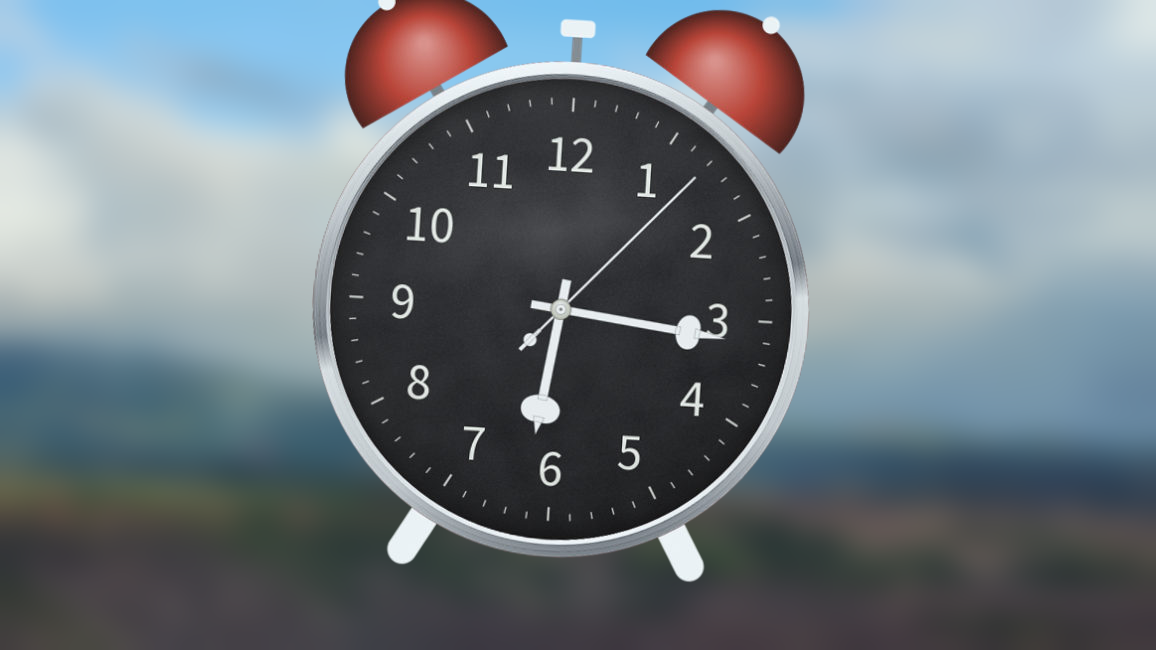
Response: **6:16:07**
